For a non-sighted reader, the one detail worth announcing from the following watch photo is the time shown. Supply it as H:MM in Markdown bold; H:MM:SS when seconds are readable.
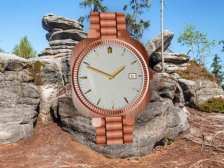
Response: **1:49**
